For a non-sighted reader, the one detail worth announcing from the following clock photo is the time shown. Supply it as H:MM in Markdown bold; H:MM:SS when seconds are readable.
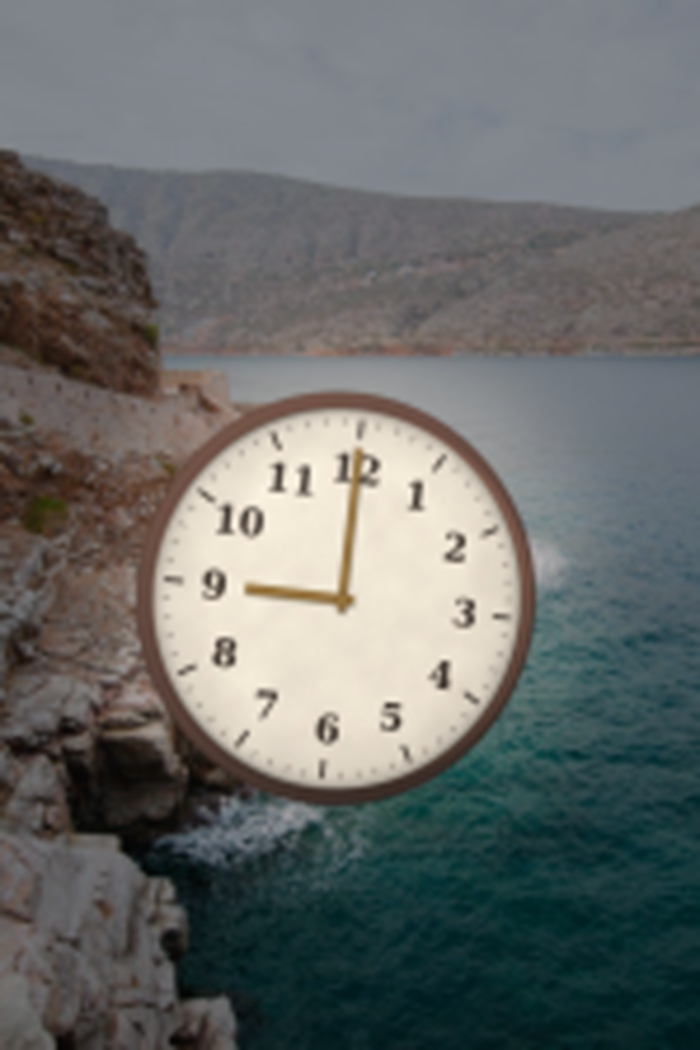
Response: **9:00**
